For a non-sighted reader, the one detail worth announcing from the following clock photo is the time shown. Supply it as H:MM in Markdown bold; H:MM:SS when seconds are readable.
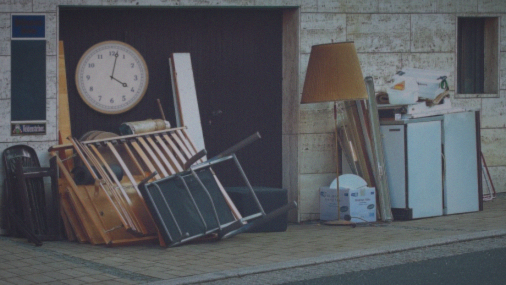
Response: **4:02**
